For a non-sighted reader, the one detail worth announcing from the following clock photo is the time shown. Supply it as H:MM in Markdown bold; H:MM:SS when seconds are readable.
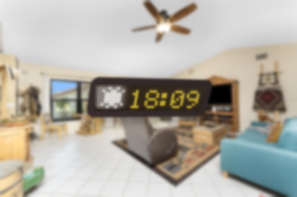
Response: **18:09**
